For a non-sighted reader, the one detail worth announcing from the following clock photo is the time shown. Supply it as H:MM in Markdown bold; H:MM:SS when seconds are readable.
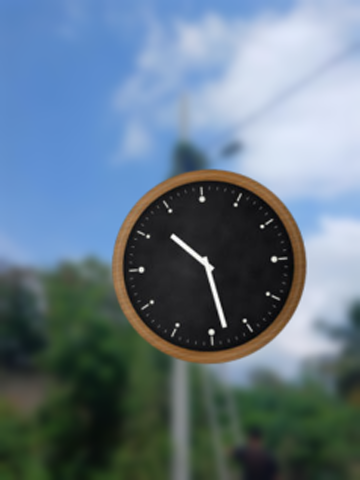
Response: **10:28**
